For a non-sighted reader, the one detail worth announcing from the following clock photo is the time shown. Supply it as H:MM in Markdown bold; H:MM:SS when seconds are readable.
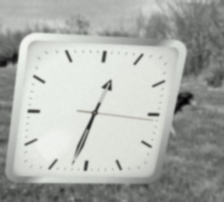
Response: **12:32:16**
